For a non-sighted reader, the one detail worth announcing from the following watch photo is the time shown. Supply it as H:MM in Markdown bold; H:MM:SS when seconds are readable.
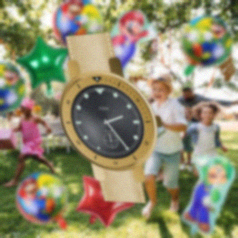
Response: **2:25**
